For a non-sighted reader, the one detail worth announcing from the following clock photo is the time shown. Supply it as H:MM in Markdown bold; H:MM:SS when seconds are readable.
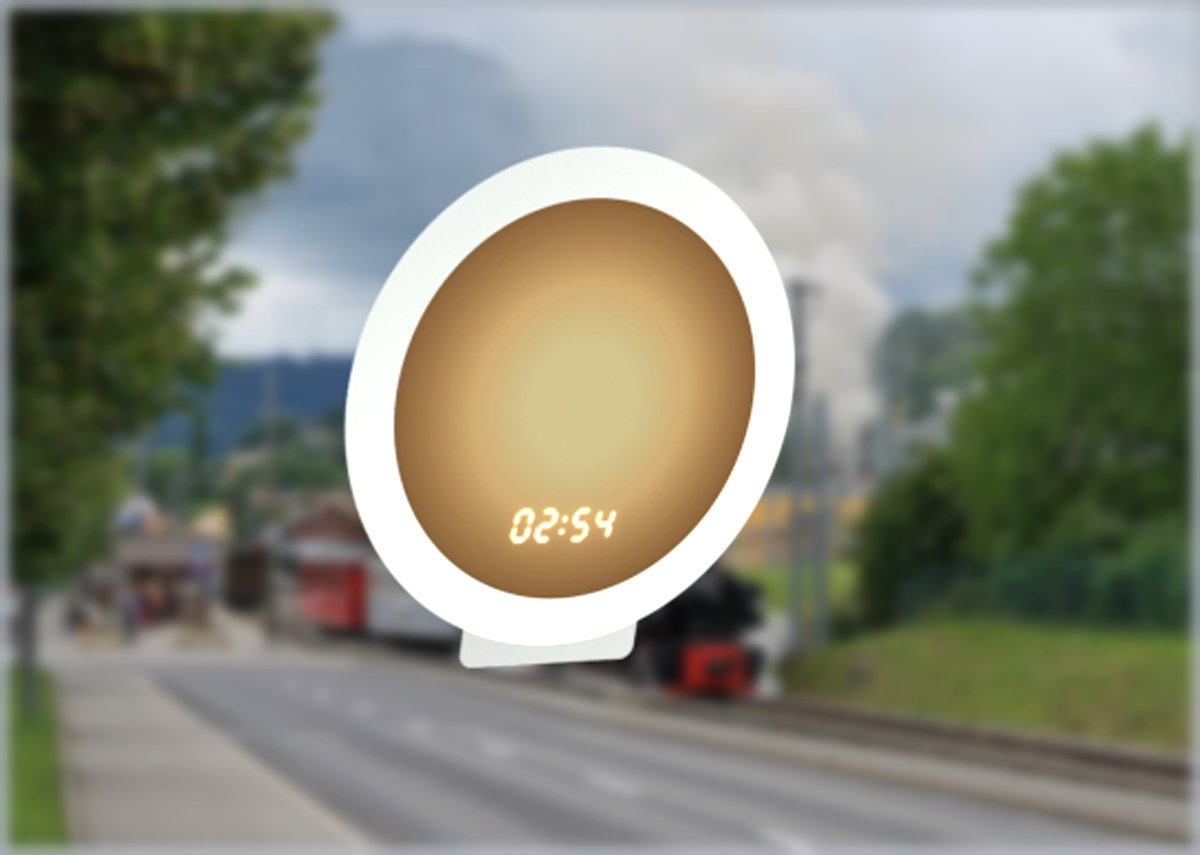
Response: **2:54**
